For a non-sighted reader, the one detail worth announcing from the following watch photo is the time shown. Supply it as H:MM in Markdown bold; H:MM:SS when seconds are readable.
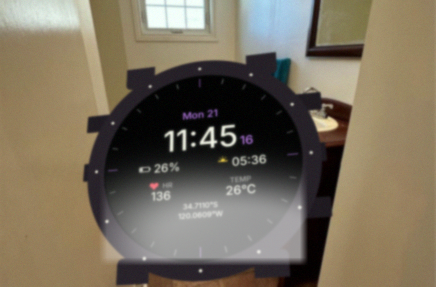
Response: **11:45:16**
